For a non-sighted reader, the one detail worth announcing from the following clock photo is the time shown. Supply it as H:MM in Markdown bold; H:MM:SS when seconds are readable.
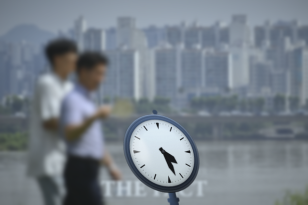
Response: **4:27**
